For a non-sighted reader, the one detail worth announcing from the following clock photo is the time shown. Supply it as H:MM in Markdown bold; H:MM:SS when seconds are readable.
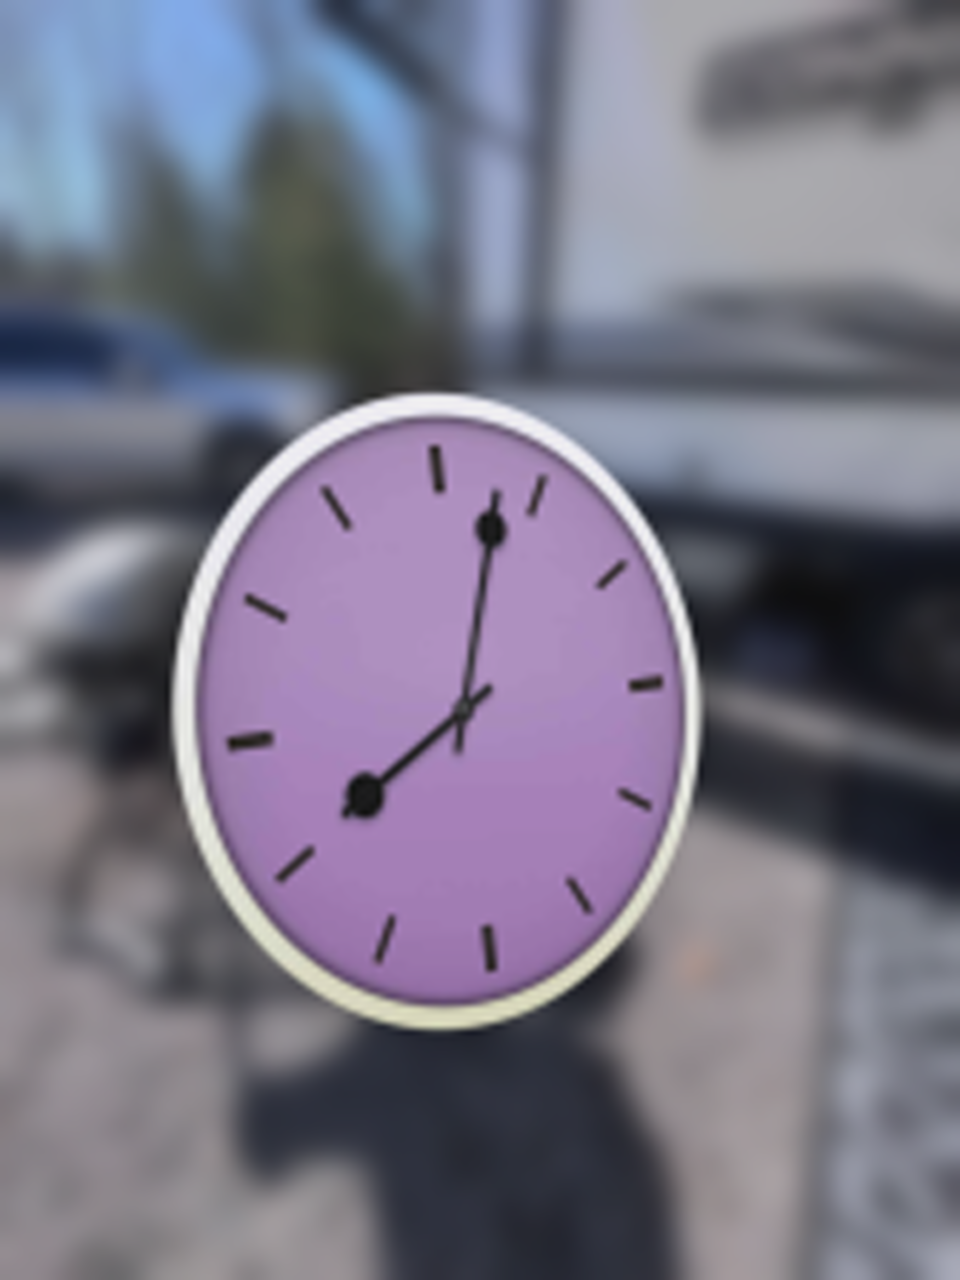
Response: **8:03**
